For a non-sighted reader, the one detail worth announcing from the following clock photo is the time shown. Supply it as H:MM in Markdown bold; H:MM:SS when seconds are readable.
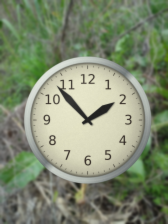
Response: **1:53**
